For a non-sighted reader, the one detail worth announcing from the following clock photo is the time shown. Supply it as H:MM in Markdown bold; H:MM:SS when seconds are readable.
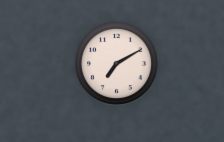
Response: **7:10**
